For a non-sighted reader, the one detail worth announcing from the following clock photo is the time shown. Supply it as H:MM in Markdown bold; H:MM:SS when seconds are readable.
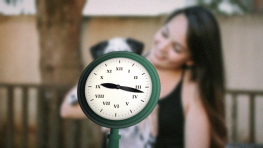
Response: **9:17**
